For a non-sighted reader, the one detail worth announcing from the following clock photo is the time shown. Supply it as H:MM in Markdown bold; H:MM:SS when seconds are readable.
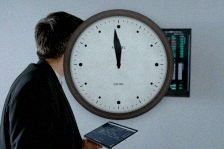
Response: **11:59**
